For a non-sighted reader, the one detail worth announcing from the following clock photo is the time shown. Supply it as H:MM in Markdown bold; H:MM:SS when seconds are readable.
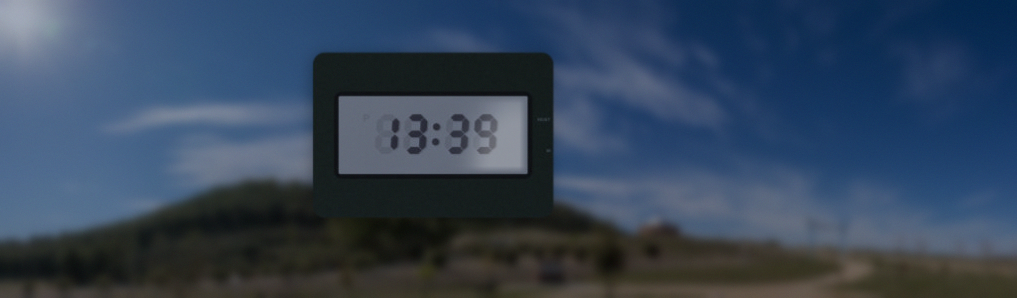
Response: **13:39**
